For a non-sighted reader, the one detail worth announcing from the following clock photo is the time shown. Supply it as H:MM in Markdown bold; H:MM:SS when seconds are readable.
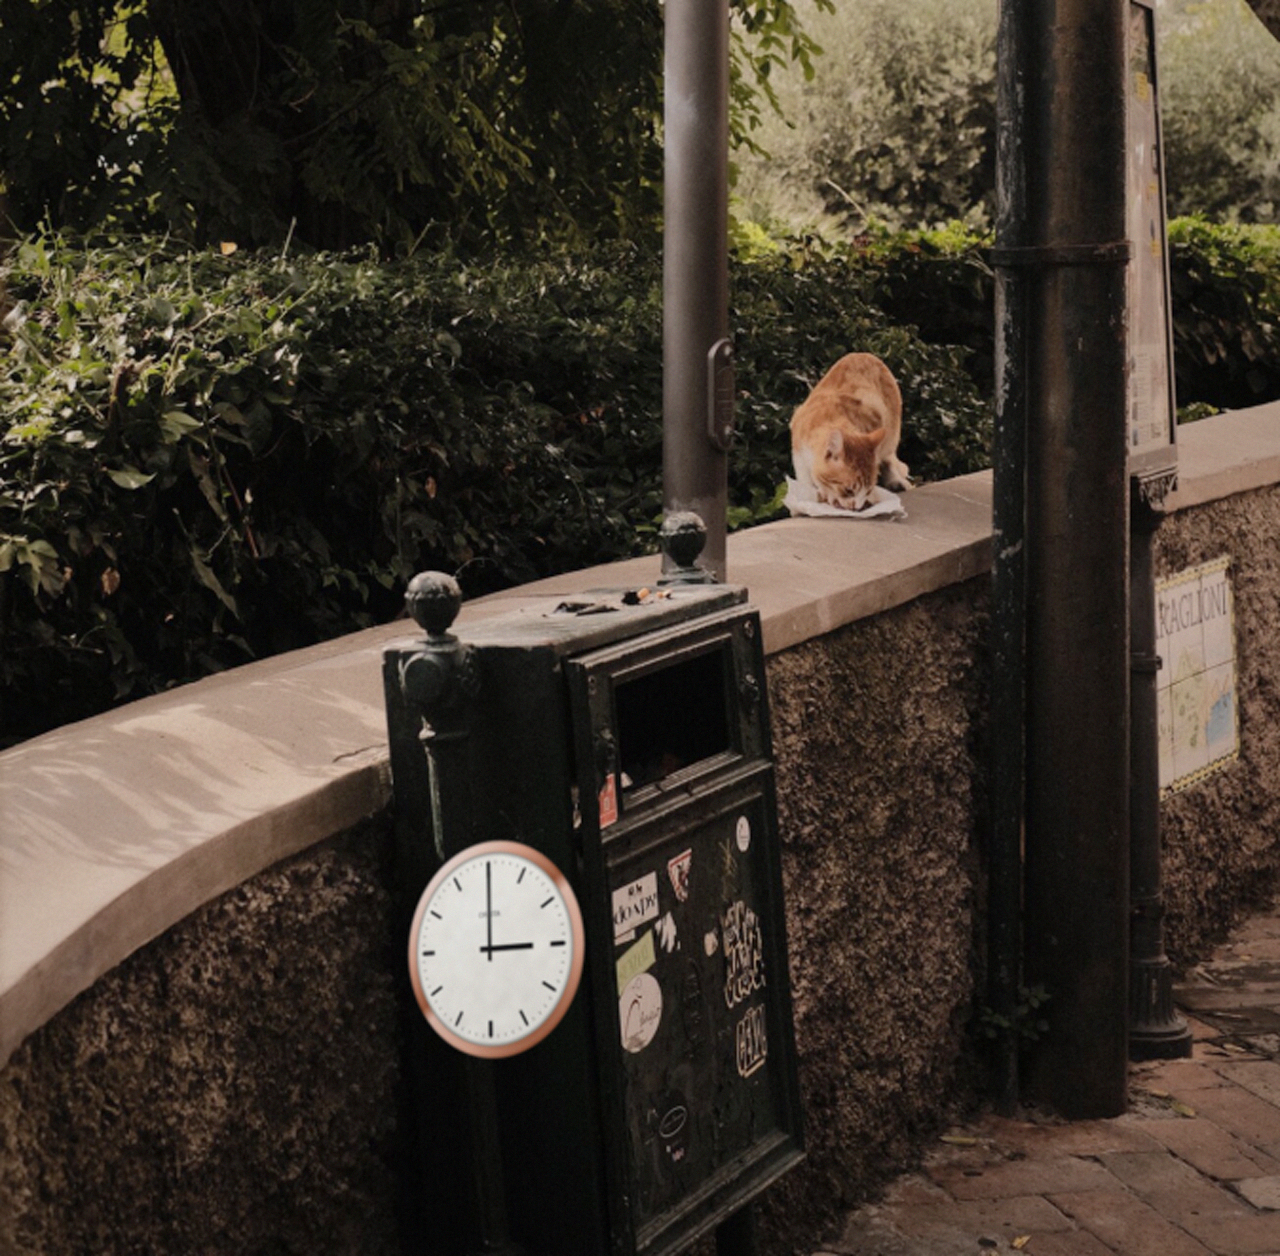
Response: **3:00**
